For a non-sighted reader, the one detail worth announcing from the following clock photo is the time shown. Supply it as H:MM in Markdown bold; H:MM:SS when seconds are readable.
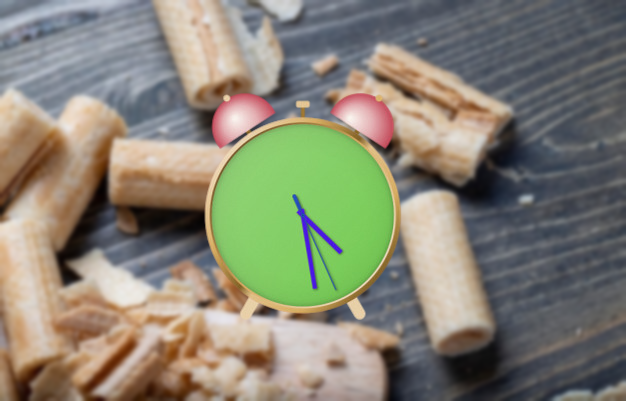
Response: **4:28:26**
